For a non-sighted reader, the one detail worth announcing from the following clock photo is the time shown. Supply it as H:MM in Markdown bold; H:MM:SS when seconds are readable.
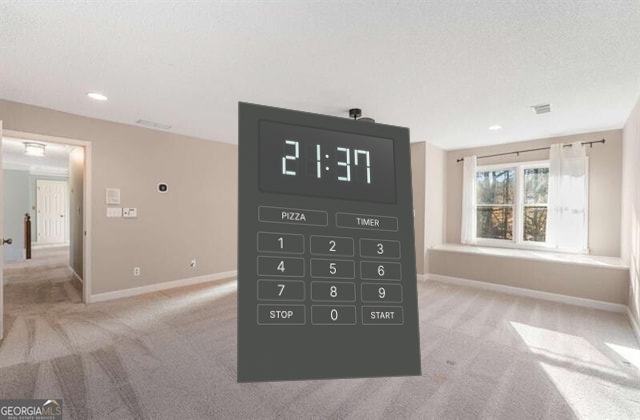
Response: **21:37**
